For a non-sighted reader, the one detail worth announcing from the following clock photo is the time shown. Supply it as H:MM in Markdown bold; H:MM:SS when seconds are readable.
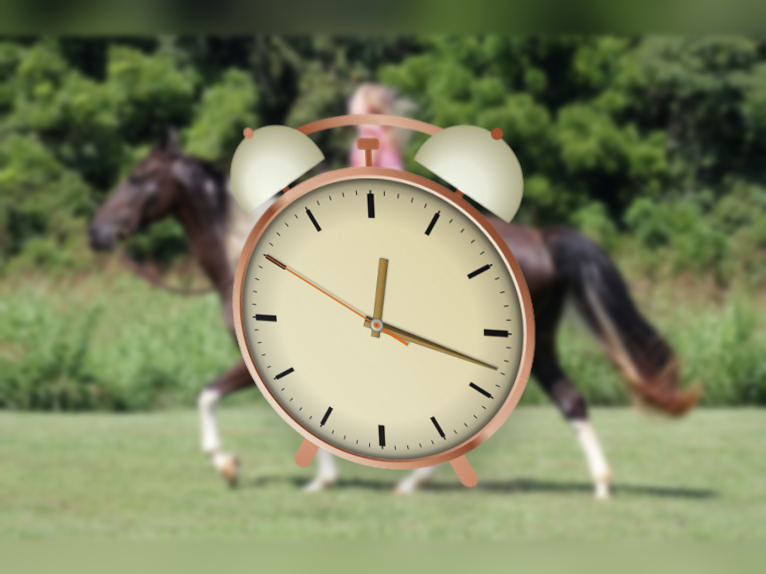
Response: **12:17:50**
